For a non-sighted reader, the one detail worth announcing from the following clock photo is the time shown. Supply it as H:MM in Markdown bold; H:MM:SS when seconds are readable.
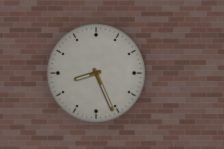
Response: **8:26**
